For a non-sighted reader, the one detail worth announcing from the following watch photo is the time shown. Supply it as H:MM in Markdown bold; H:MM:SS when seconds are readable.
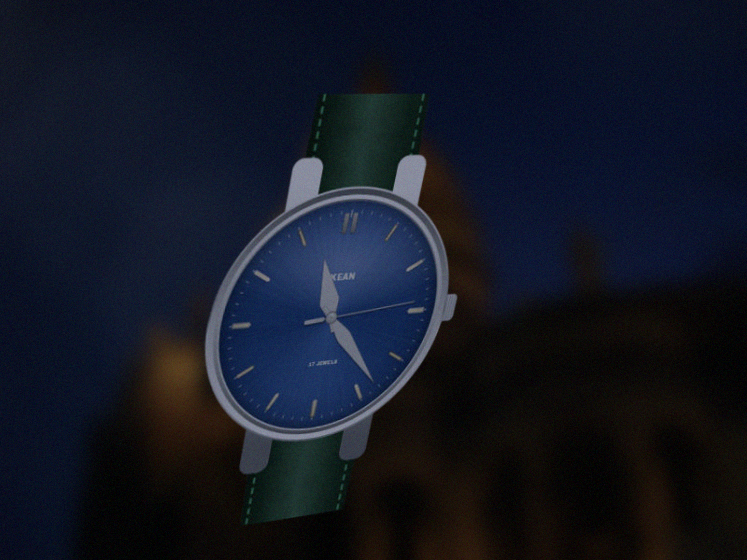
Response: **11:23:14**
